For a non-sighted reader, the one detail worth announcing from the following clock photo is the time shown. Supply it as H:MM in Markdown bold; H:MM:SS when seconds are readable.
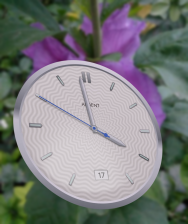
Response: **3:58:50**
